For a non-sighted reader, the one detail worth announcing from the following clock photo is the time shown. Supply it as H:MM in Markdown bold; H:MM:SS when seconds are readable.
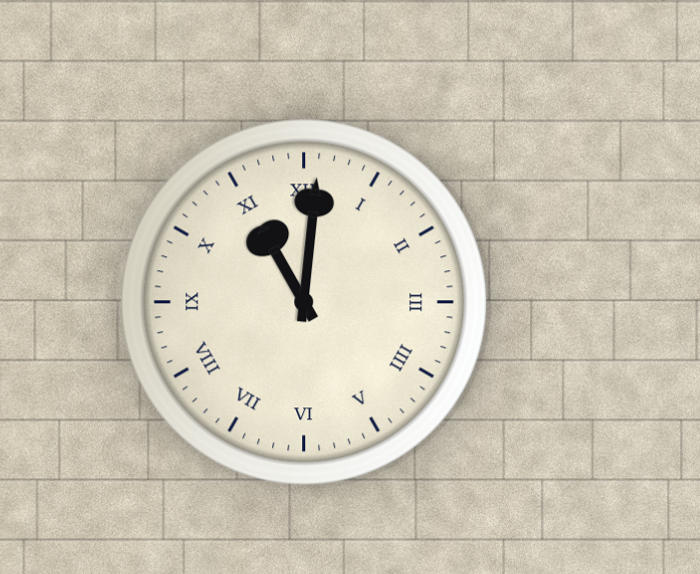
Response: **11:01**
